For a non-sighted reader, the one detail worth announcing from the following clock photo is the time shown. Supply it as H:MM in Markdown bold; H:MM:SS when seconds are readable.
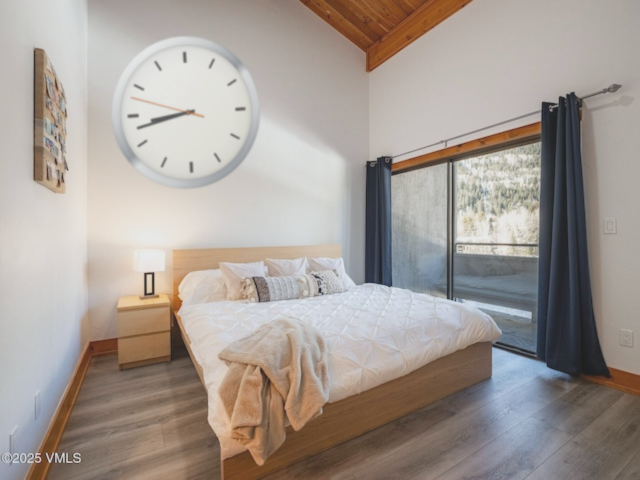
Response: **8:42:48**
